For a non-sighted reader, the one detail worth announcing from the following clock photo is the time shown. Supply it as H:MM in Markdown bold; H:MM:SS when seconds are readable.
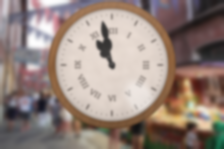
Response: **10:58**
